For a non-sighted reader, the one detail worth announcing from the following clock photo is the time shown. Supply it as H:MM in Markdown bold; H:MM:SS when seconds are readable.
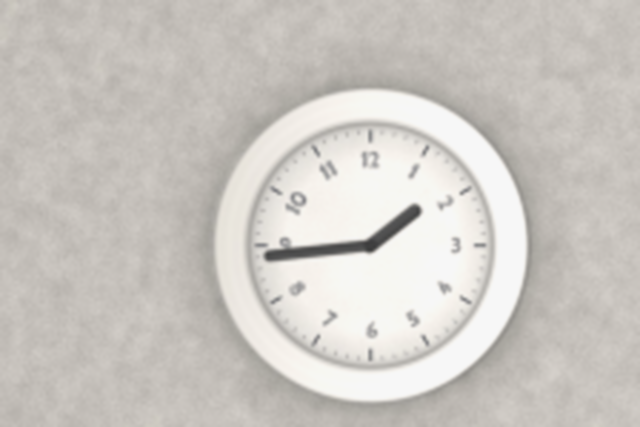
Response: **1:44**
